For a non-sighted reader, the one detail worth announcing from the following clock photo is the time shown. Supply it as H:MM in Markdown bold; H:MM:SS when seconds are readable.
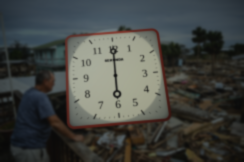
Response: **6:00**
